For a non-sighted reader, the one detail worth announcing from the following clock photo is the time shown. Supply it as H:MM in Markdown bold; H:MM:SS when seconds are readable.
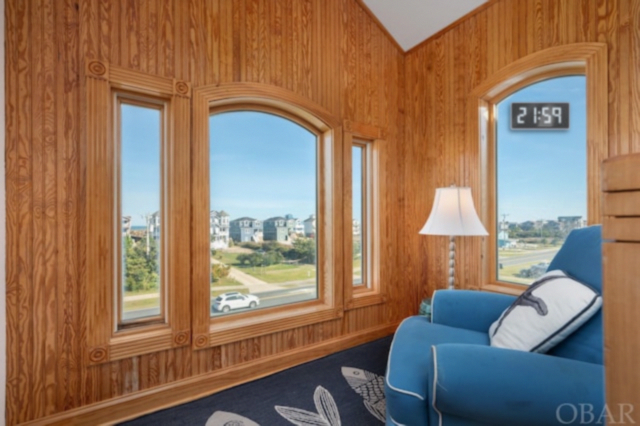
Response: **21:59**
